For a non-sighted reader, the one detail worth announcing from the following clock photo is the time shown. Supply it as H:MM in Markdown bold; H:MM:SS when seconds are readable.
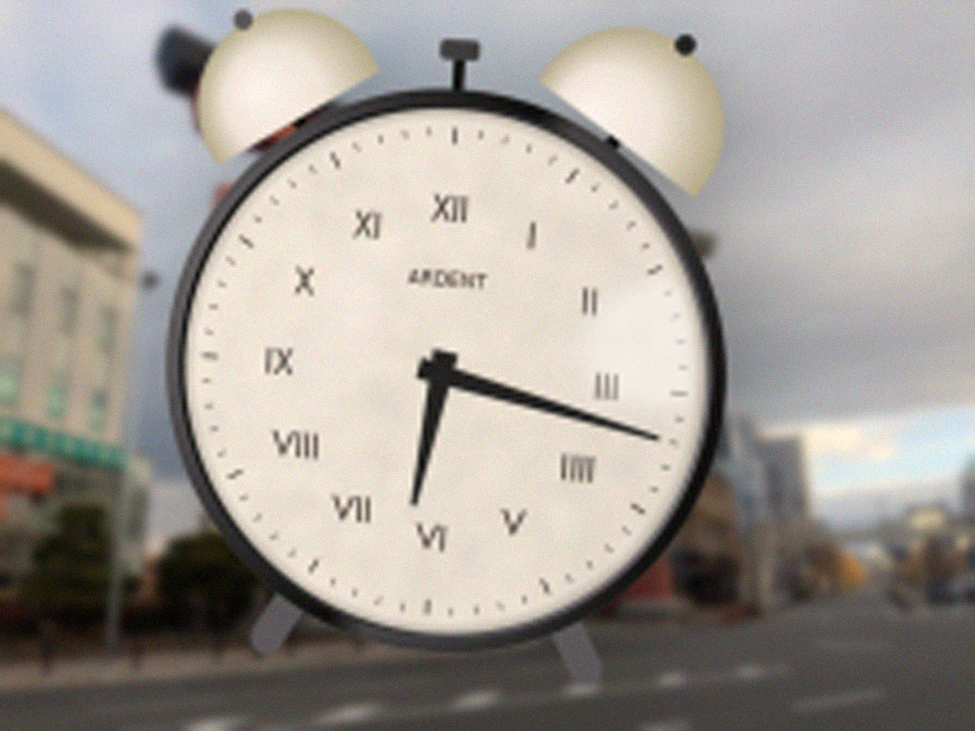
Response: **6:17**
